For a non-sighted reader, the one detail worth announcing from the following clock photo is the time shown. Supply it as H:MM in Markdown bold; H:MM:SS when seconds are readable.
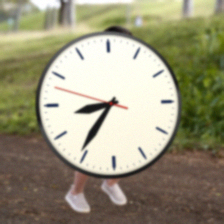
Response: **8:35:48**
